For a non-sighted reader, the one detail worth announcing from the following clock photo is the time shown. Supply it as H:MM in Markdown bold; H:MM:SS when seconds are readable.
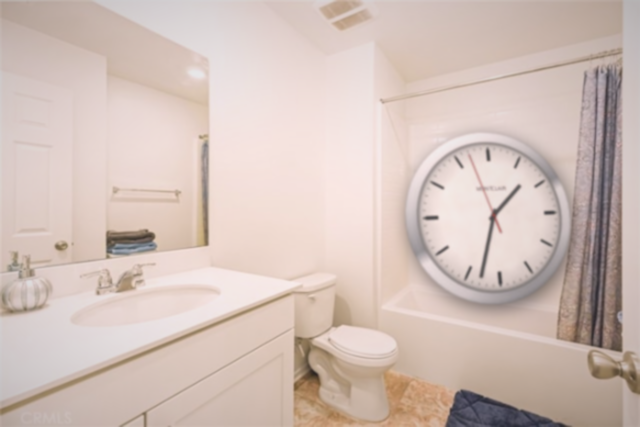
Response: **1:32:57**
